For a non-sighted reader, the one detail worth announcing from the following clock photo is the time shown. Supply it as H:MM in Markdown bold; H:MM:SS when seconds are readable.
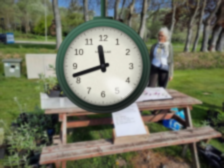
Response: **11:42**
